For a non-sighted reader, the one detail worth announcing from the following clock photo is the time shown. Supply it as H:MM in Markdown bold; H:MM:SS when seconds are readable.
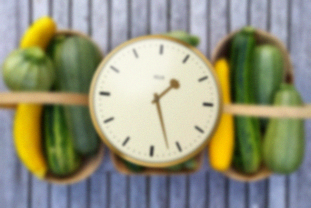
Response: **1:27**
